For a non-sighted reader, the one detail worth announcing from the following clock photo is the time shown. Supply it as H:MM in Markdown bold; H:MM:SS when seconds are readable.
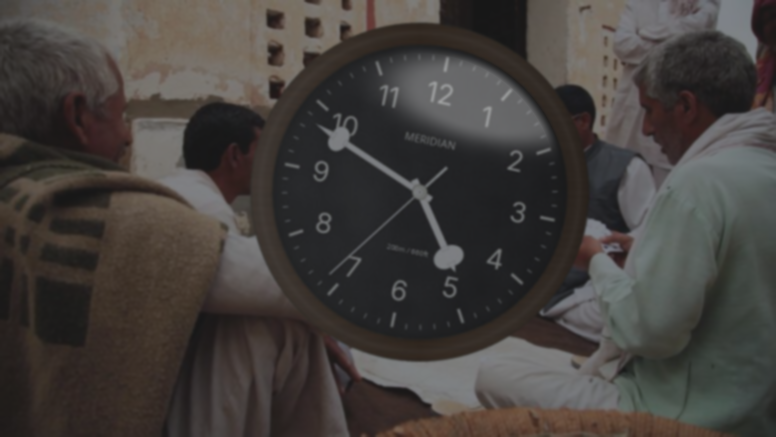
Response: **4:48:36**
